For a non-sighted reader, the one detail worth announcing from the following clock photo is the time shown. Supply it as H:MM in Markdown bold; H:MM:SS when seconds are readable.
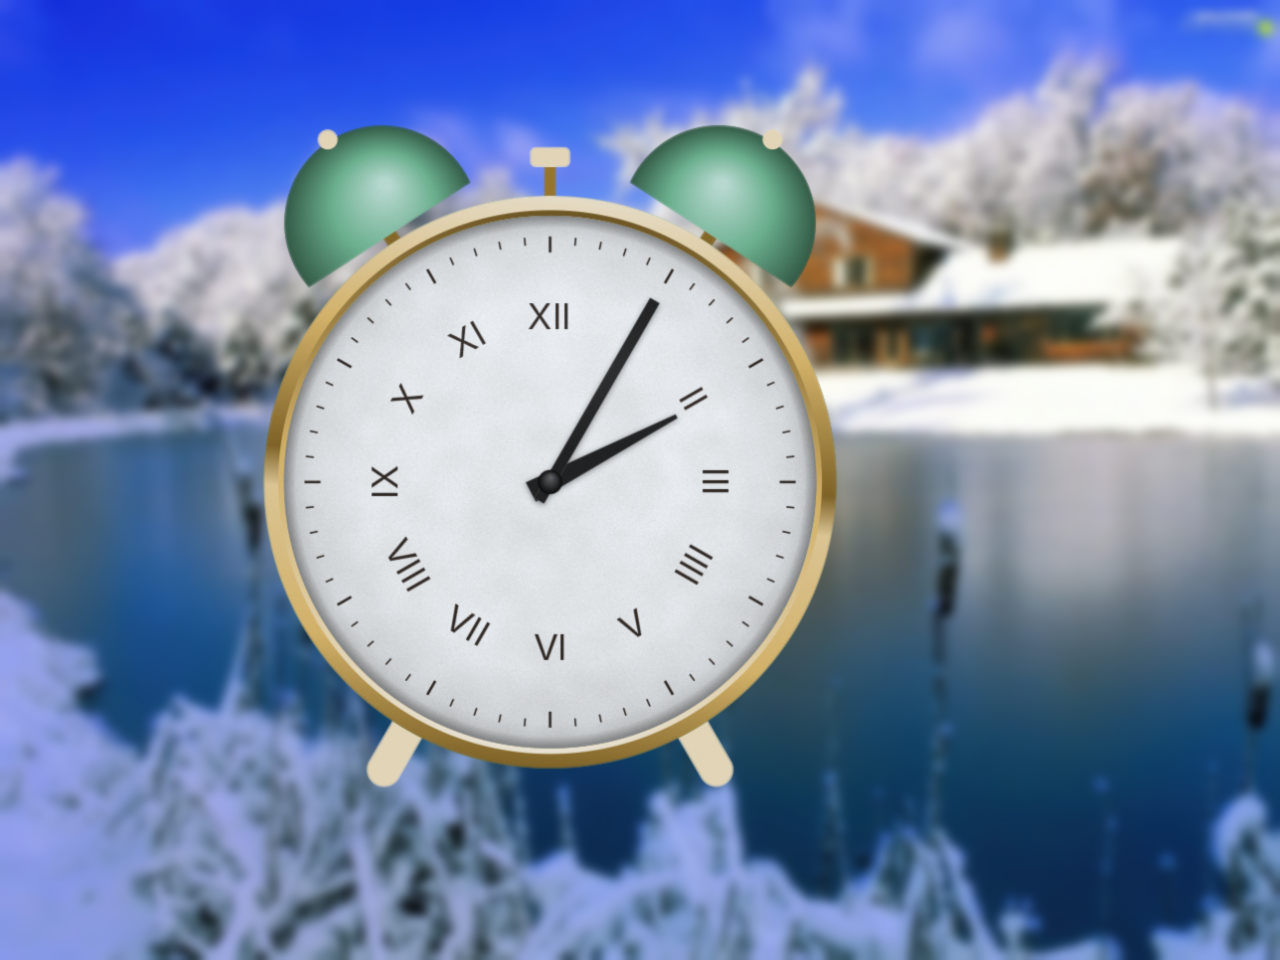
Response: **2:05**
